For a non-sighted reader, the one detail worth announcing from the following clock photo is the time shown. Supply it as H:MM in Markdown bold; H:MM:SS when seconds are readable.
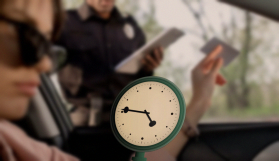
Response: **4:46**
